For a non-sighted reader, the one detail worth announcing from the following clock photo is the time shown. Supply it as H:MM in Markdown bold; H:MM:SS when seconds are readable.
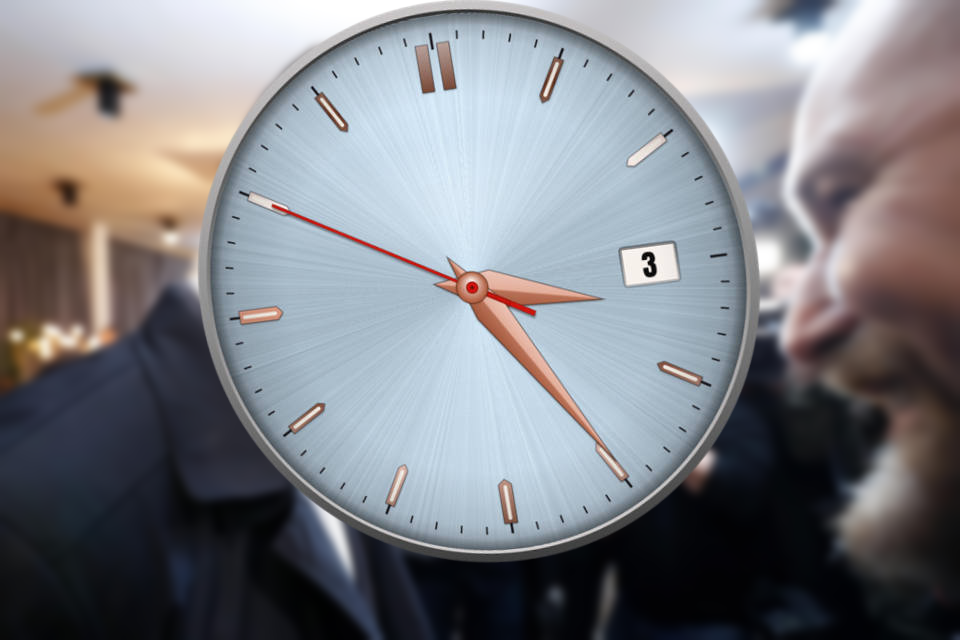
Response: **3:24:50**
